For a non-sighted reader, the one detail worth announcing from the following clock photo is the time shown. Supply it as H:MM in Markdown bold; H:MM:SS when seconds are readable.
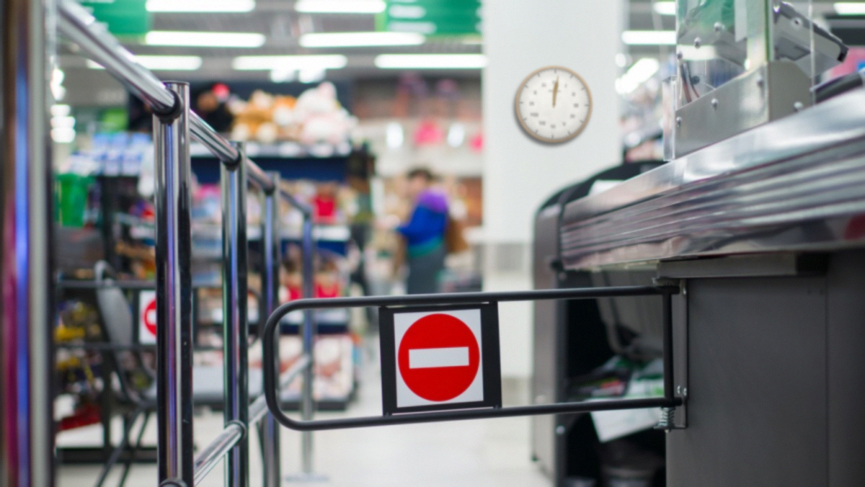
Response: **12:01**
